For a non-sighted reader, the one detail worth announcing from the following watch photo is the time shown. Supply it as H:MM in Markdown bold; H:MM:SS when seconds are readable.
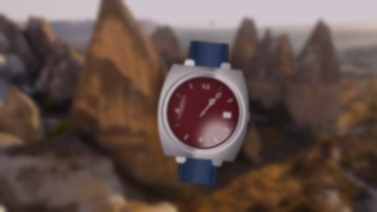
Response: **1:06**
